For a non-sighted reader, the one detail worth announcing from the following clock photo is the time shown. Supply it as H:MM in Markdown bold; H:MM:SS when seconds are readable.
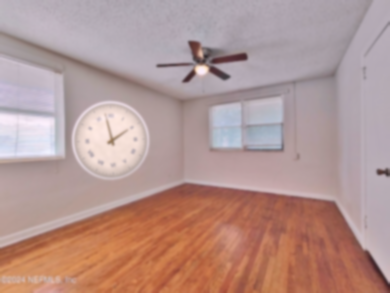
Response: **1:58**
